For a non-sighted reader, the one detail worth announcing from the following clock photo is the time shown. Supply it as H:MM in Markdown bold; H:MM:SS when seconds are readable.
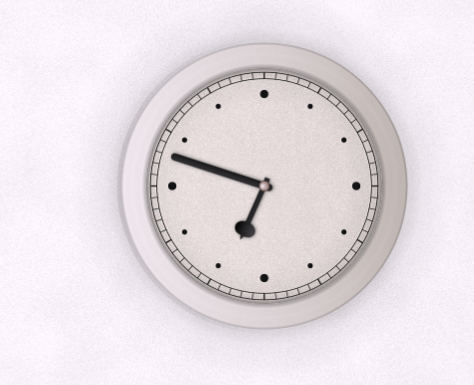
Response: **6:48**
